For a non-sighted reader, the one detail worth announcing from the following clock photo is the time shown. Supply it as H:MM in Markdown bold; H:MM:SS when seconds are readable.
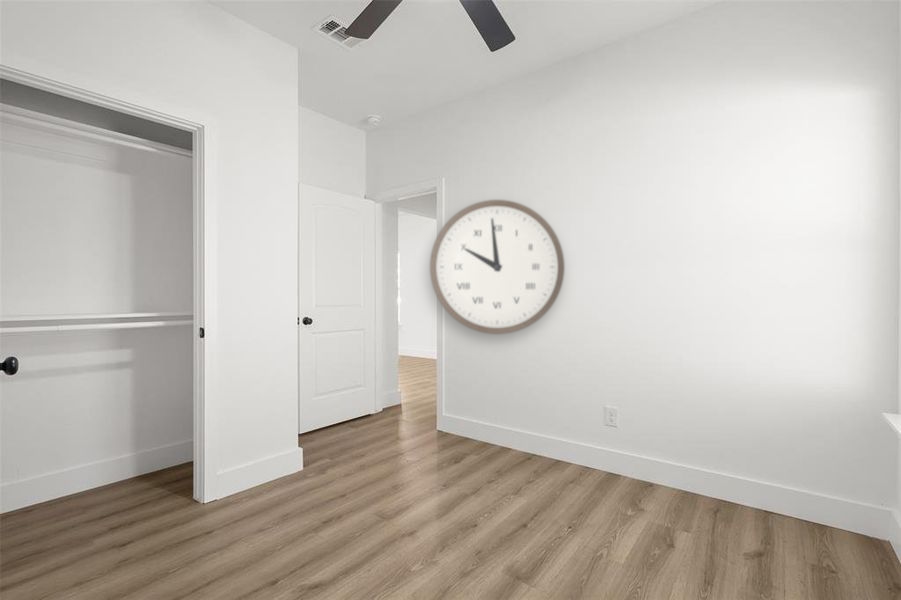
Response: **9:59**
